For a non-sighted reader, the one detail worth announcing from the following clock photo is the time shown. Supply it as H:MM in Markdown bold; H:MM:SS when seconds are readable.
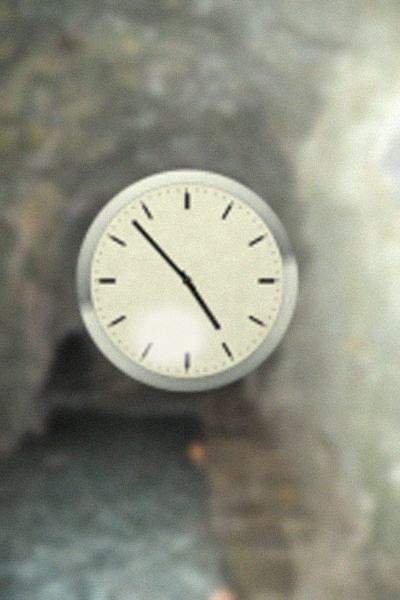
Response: **4:53**
